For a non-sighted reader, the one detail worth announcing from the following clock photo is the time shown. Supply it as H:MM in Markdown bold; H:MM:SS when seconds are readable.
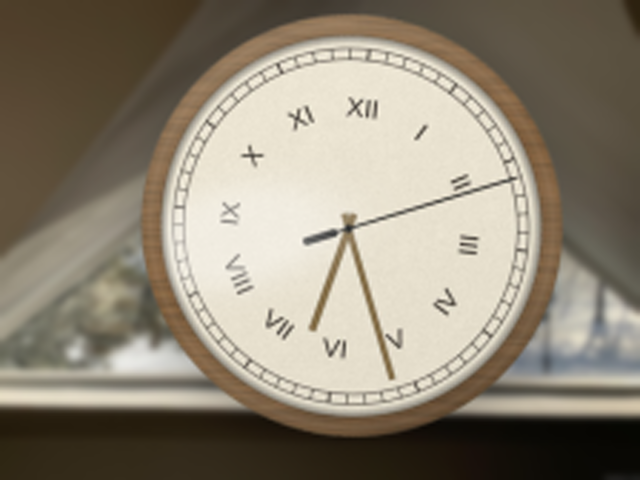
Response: **6:26:11**
